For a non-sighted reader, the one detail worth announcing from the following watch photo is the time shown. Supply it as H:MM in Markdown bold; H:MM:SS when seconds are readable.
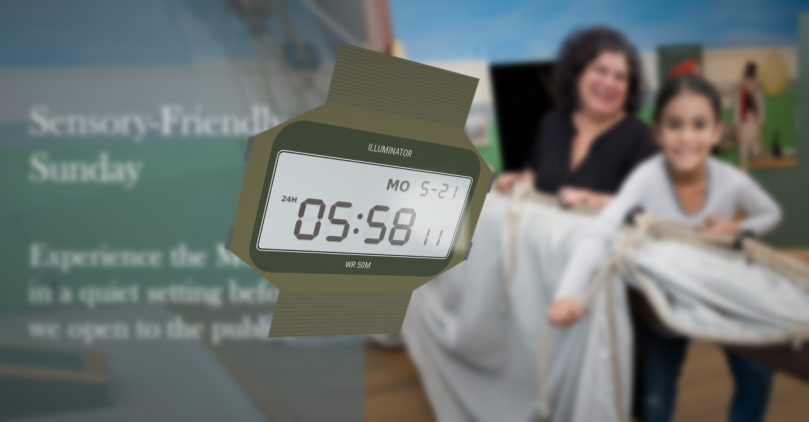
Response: **5:58:11**
